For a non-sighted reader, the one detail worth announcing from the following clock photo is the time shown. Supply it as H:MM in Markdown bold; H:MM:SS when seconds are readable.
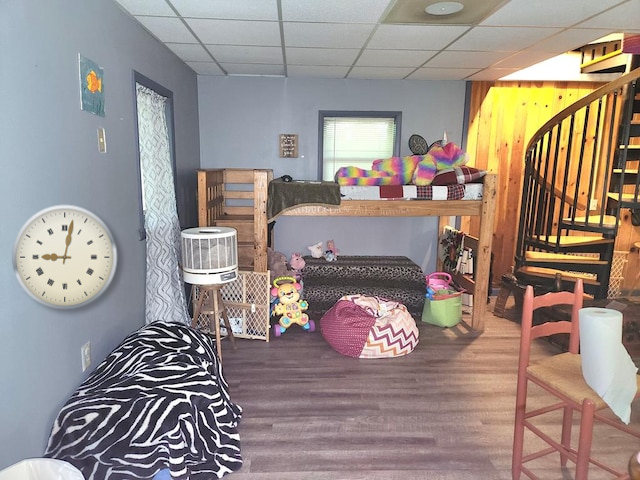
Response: **9:02**
